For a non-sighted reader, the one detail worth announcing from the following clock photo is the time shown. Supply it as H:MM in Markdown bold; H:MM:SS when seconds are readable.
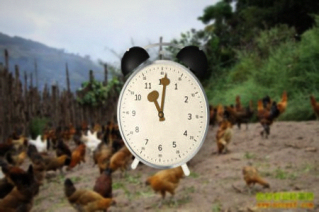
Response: **11:01**
